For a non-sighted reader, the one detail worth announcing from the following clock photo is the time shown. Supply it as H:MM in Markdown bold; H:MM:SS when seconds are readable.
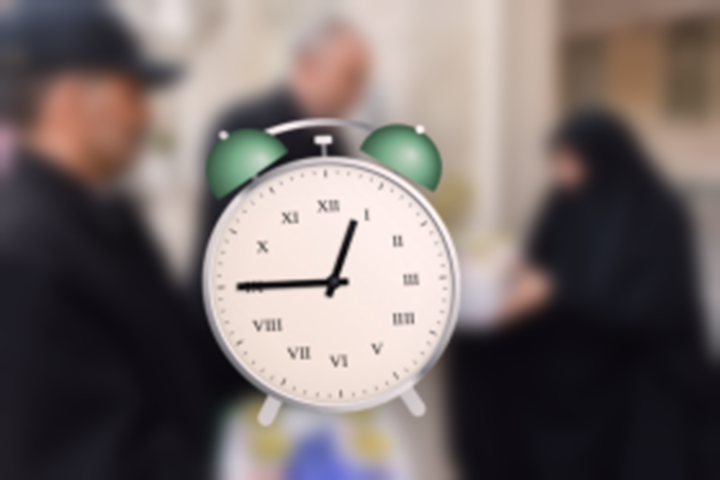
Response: **12:45**
